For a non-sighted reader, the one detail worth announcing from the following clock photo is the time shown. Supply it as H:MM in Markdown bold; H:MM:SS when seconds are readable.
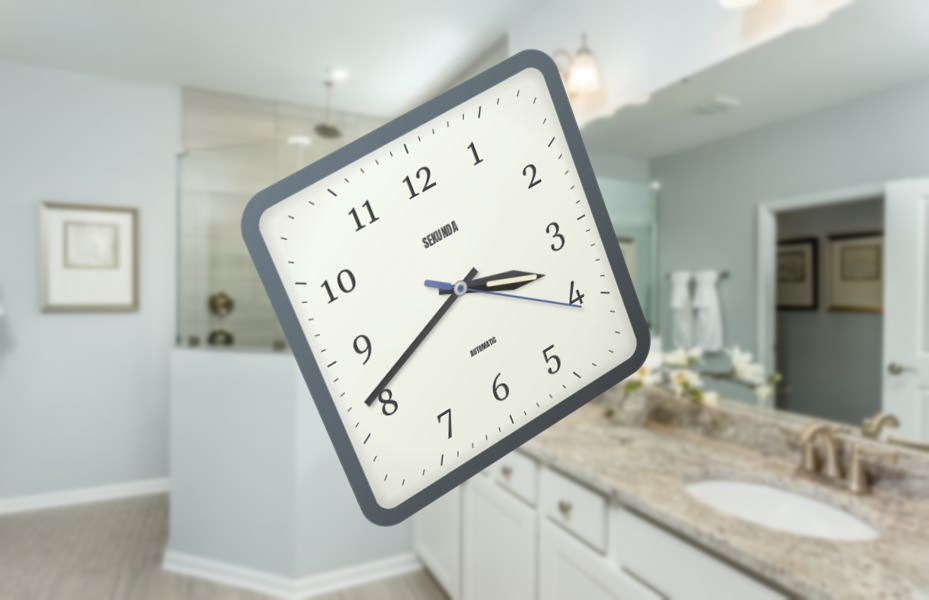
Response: **3:41:21**
